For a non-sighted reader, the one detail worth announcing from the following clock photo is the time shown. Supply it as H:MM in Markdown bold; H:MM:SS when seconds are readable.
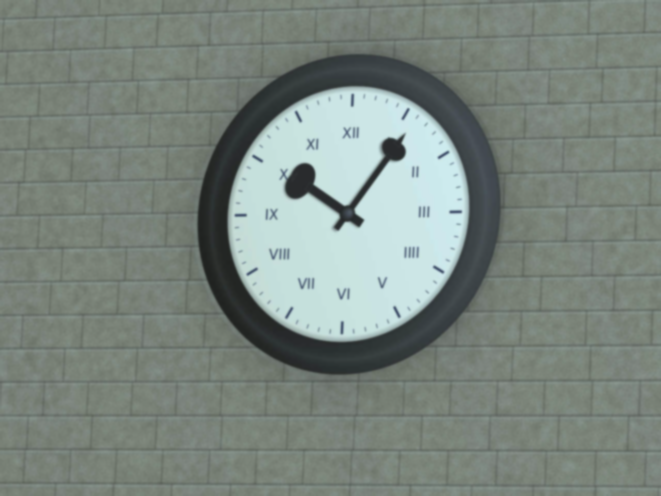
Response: **10:06**
